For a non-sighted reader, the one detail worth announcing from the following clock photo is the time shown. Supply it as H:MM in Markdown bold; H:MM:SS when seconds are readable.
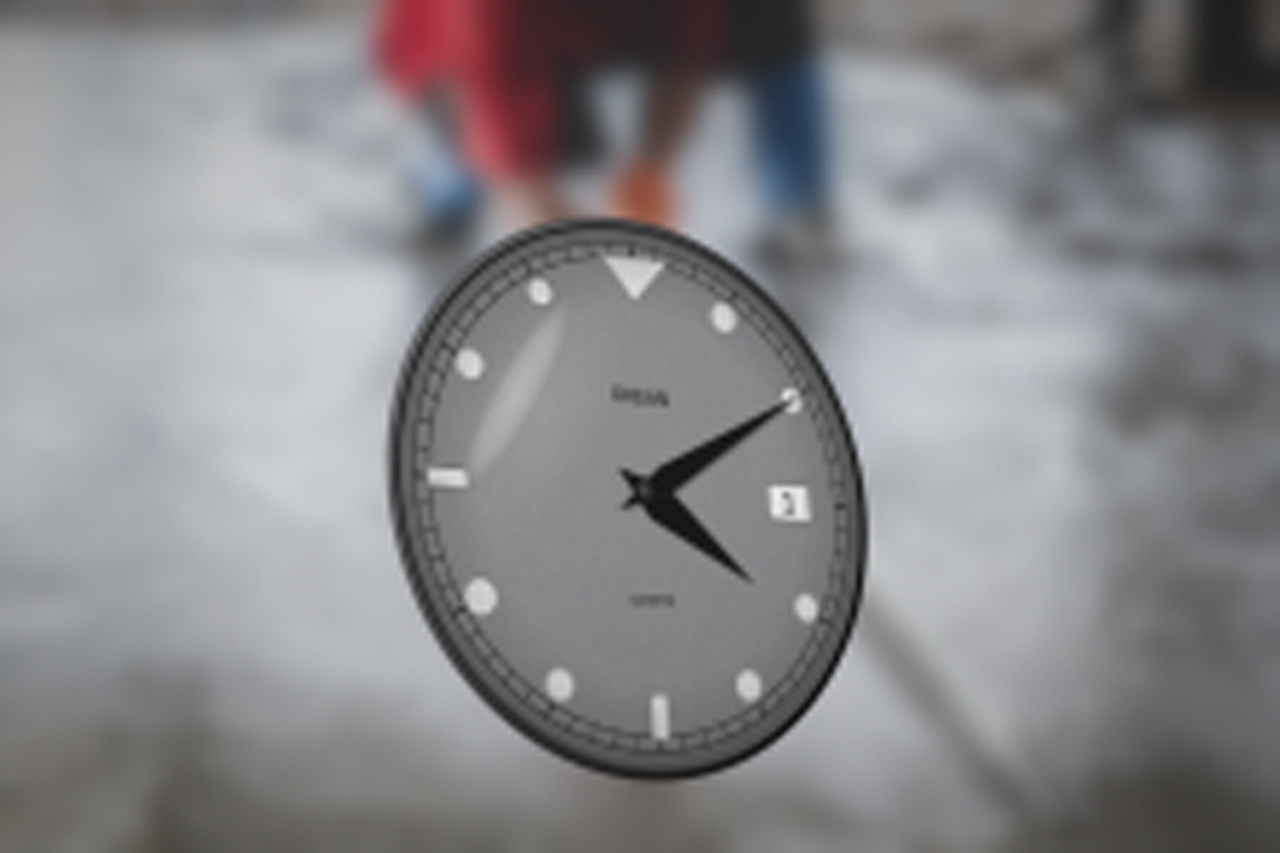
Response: **4:10**
